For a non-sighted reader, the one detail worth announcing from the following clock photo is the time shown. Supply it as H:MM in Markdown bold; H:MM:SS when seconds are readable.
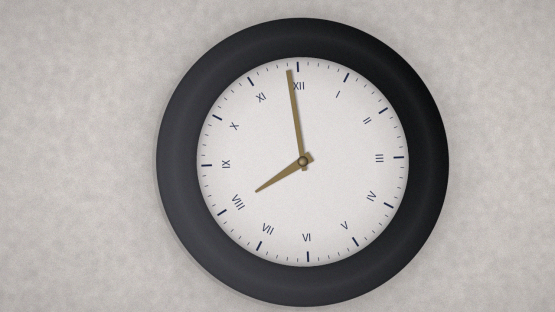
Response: **7:59**
